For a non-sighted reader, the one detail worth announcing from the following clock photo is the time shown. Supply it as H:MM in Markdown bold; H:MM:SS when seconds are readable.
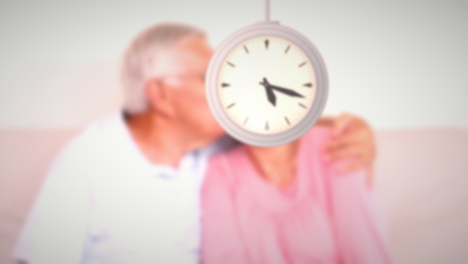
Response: **5:18**
